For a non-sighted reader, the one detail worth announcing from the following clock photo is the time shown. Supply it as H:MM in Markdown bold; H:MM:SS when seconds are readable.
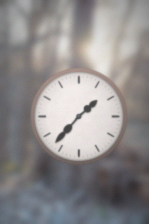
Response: **1:37**
